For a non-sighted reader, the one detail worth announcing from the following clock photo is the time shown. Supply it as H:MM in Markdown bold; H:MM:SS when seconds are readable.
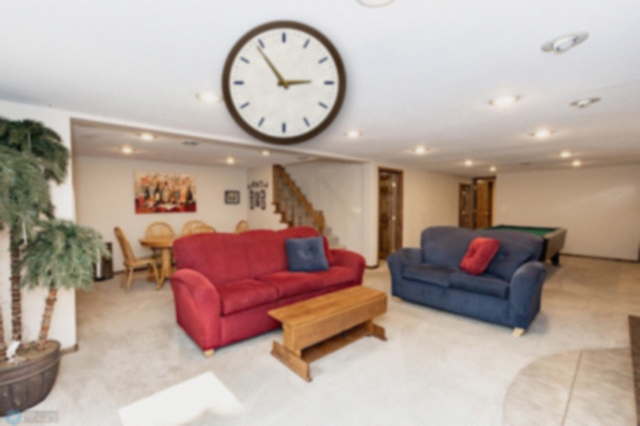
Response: **2:54**
